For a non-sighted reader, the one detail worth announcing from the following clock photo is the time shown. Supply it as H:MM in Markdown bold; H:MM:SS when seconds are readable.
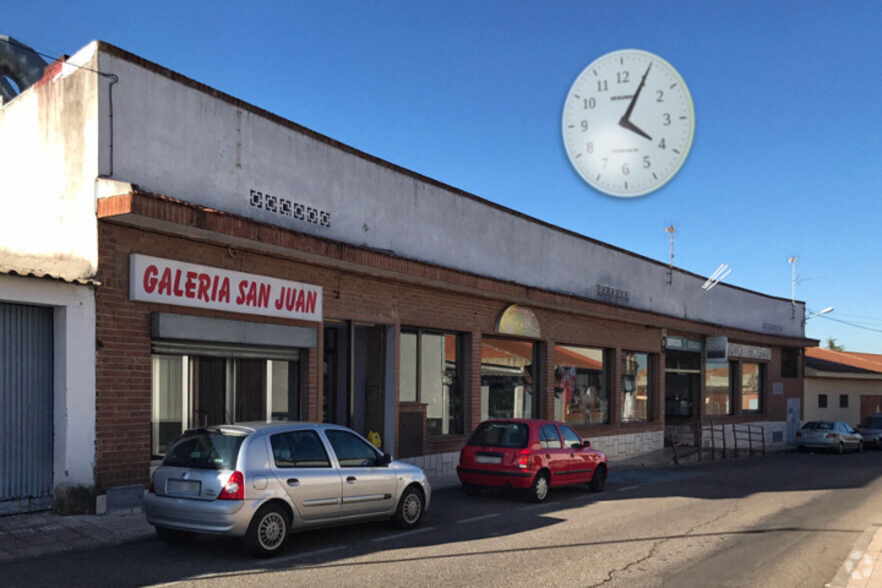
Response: **4:05**
